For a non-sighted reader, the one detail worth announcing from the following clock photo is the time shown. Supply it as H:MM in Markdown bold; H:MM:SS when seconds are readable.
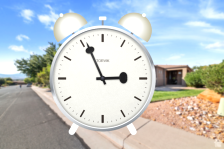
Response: **2:56**
